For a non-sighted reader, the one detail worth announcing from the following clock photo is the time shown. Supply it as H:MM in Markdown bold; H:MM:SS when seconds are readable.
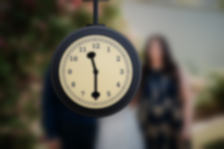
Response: **11:30**
